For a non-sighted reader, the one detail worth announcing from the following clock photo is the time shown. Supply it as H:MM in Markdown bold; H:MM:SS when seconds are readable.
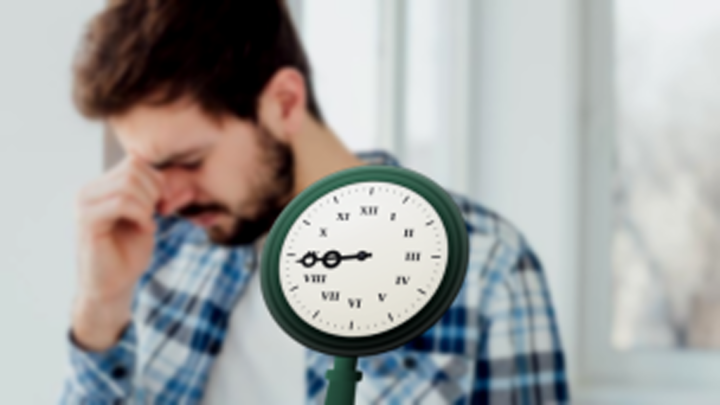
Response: **8:44**
